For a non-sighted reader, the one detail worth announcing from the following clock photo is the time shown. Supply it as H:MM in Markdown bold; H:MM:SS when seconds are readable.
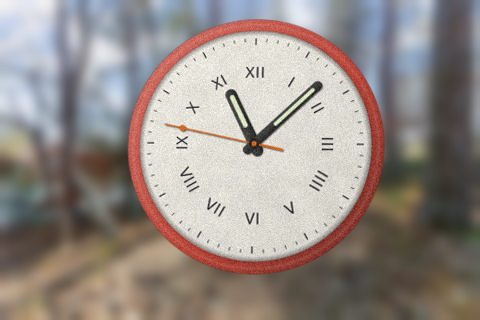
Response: **11:07:47**
